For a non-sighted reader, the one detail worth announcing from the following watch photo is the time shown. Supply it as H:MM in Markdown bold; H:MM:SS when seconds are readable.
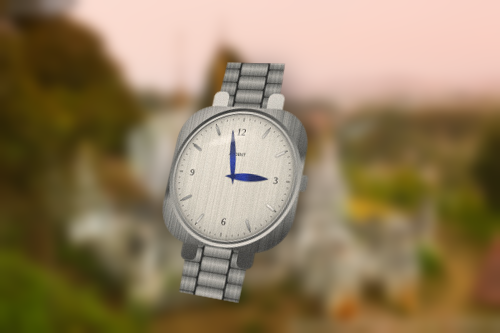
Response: **2:58**
